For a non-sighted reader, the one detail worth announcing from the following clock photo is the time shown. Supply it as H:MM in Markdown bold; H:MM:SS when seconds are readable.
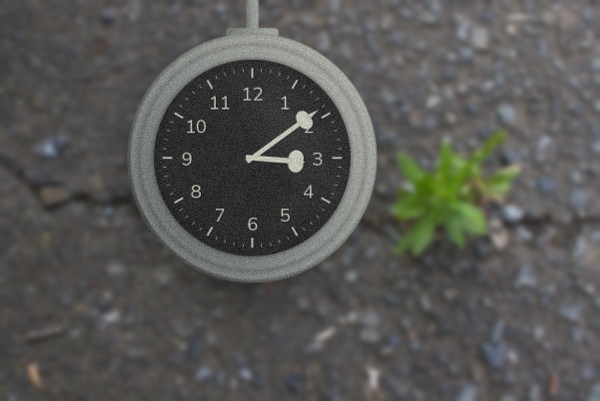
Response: **3:09**
